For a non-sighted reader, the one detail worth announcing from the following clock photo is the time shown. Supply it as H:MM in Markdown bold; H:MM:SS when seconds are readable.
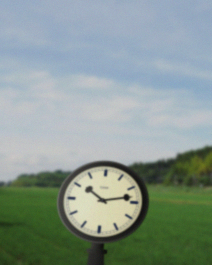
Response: **10:13**
